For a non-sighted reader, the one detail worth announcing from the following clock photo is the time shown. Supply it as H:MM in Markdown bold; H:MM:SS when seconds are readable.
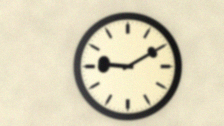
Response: **9:10**
